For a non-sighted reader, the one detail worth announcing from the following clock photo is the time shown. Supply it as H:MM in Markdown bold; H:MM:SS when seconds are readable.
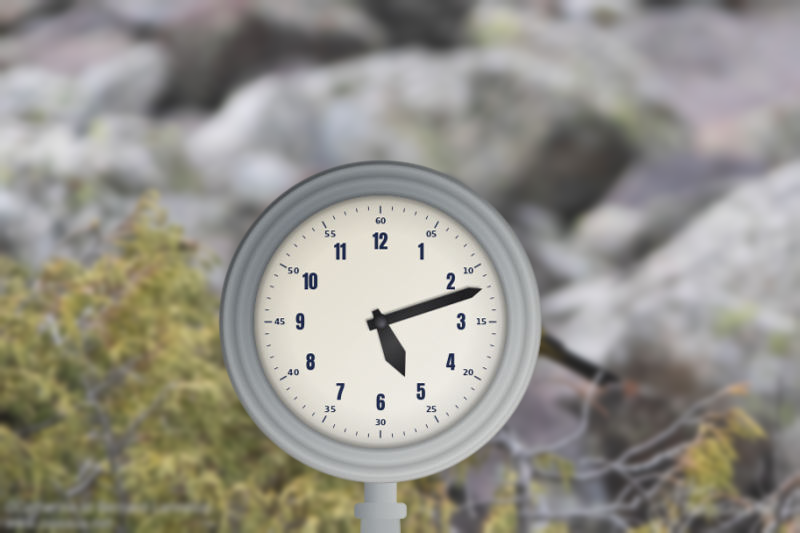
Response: **5:12**
